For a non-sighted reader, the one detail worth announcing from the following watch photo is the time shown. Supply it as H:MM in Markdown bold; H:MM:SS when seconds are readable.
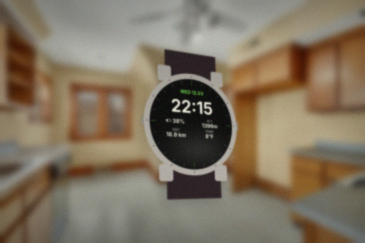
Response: **22:15**
